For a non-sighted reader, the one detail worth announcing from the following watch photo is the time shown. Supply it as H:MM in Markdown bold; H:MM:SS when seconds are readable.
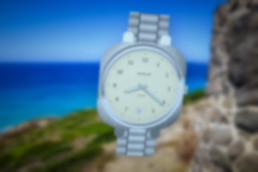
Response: **8:21**
